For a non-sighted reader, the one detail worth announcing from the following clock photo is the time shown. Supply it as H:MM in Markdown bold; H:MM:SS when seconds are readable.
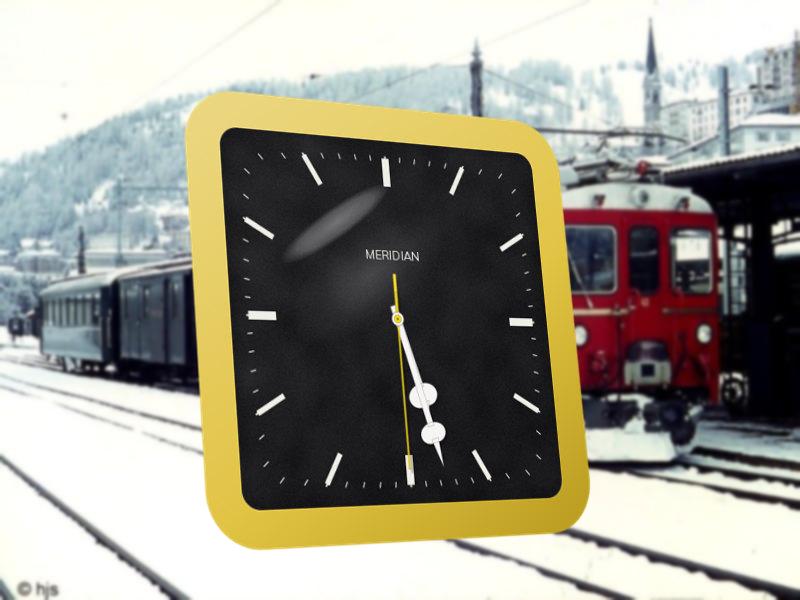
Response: **5:27:30**
